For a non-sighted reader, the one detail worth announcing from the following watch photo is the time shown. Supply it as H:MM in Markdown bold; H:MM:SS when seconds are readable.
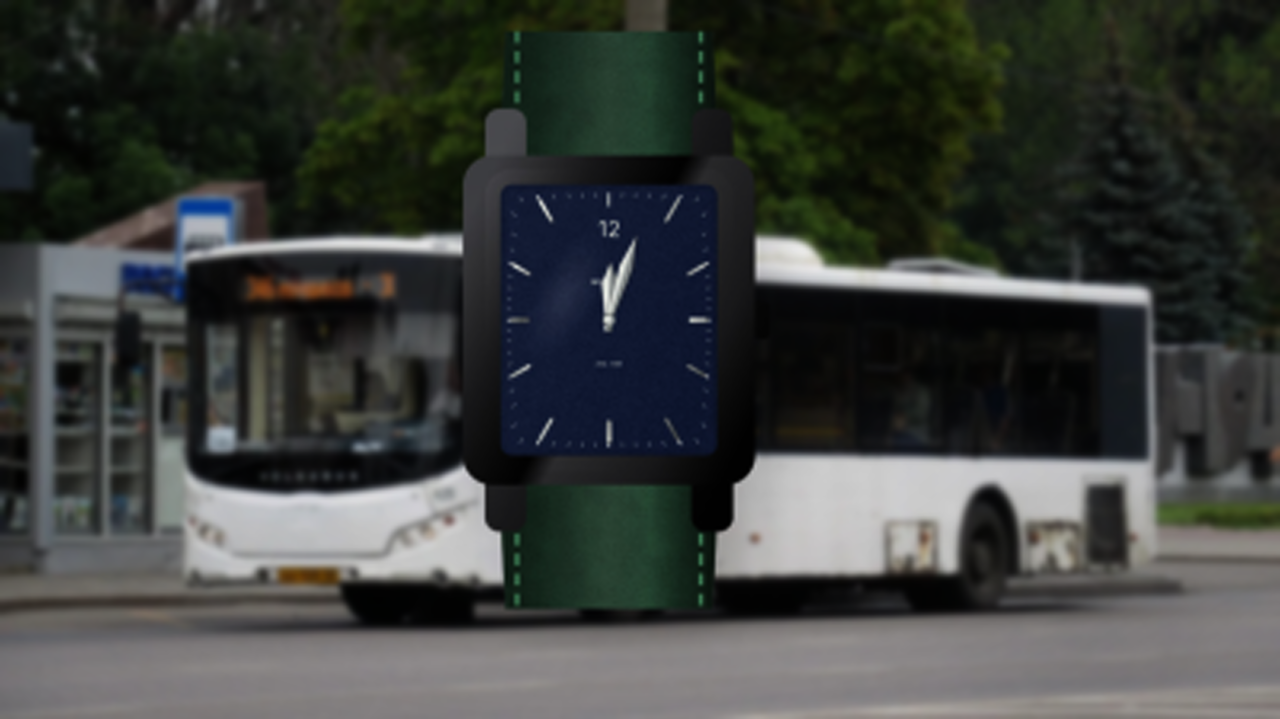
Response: **12:03**
